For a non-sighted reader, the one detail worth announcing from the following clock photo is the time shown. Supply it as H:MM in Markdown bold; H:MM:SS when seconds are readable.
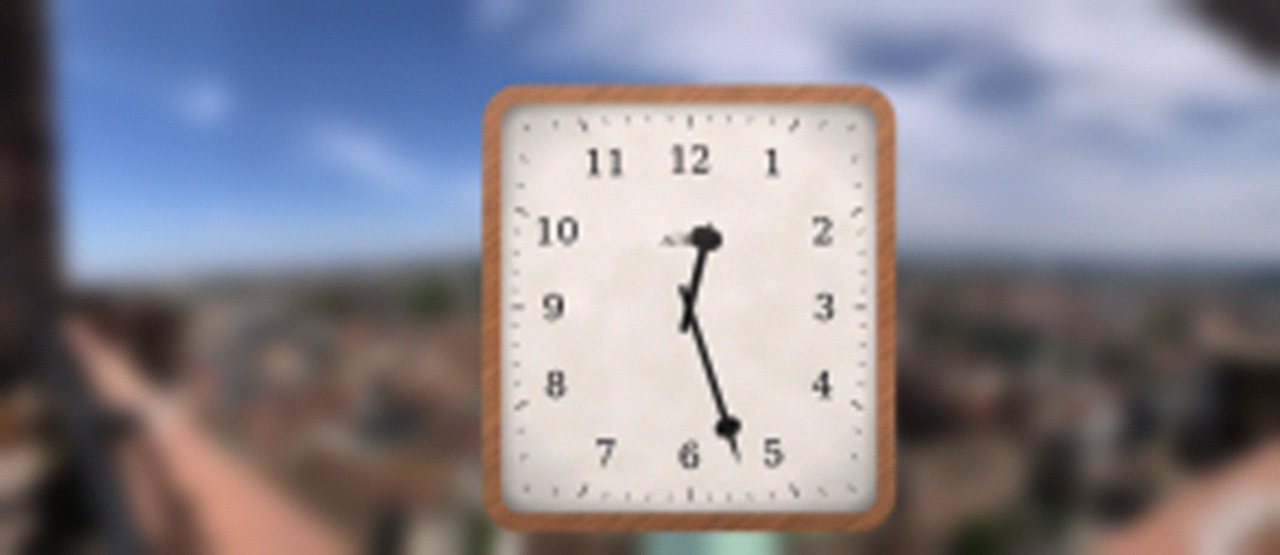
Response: **12:27**
